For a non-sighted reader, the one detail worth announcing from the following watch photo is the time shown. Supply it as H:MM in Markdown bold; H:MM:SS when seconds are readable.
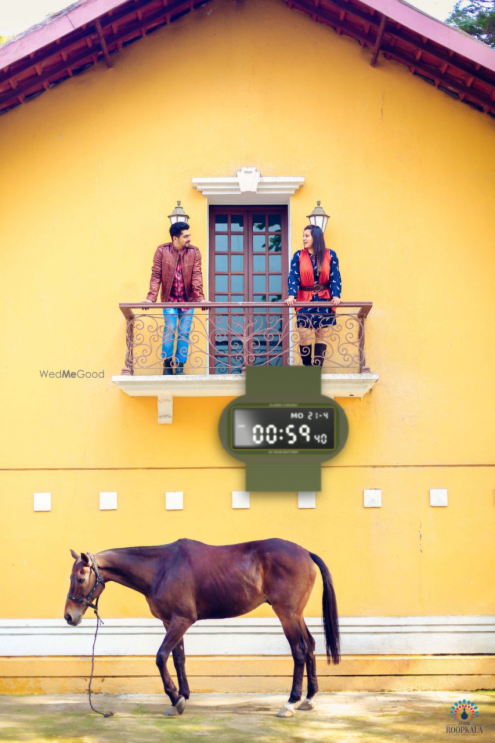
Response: **0:59:40**
